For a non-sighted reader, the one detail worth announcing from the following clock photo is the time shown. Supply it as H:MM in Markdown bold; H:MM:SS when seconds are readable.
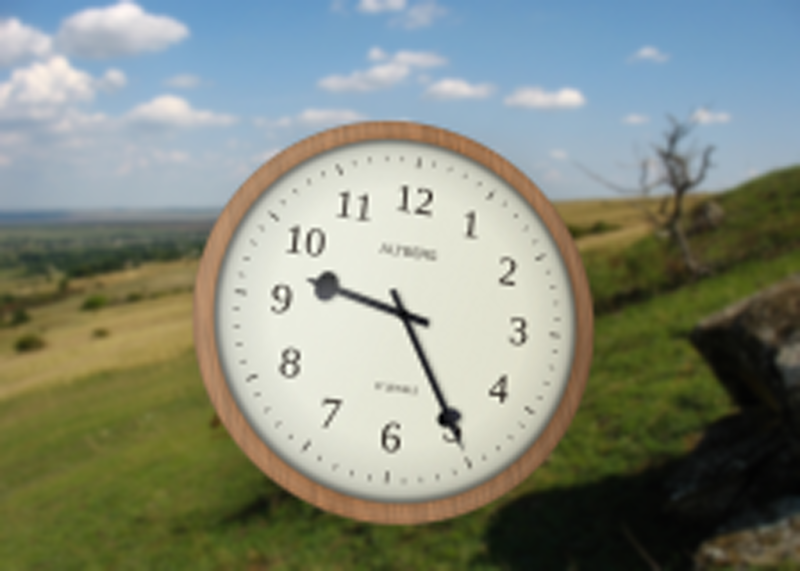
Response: **9:25**
